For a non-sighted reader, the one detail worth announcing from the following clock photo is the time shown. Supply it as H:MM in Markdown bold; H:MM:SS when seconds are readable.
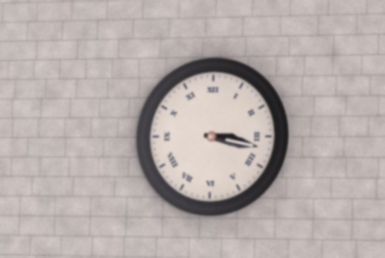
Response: **3:17**
